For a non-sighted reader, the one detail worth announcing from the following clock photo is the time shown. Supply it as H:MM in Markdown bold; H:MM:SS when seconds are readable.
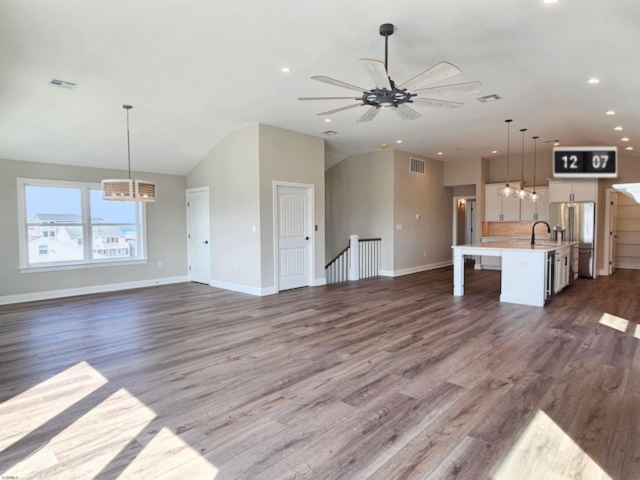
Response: **12:07**
